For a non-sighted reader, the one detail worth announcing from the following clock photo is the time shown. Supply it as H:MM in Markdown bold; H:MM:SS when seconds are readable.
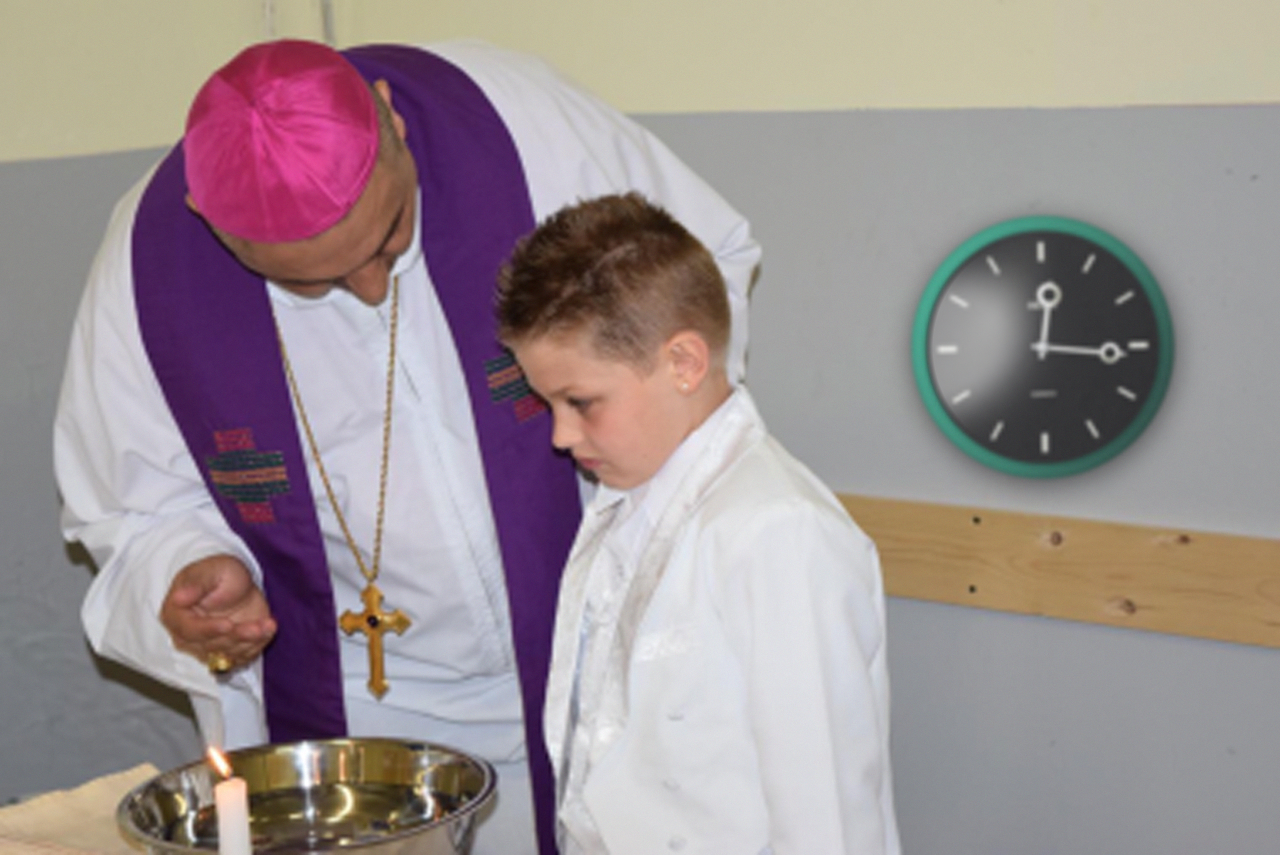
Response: **12:16**
